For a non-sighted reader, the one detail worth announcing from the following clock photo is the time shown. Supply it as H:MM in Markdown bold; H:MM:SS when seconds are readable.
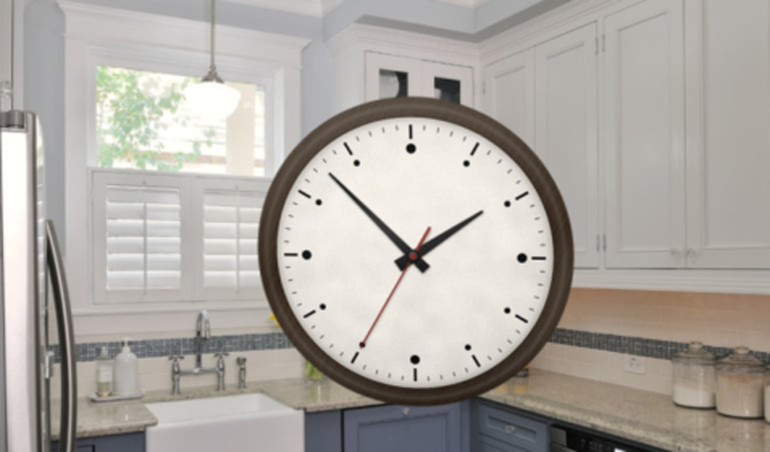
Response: **1:52:35**
